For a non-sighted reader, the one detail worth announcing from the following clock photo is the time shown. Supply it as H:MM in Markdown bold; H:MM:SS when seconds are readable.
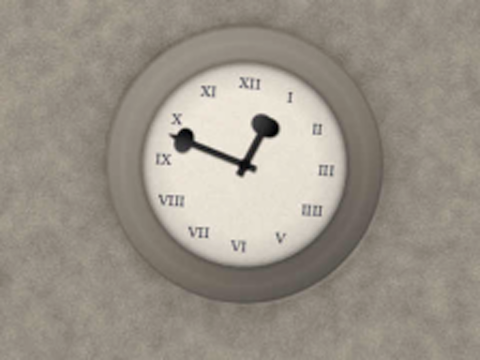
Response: **12:48**
